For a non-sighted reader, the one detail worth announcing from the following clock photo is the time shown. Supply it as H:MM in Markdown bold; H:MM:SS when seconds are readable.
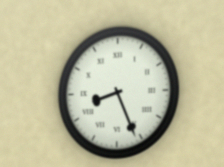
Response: **8:26**
